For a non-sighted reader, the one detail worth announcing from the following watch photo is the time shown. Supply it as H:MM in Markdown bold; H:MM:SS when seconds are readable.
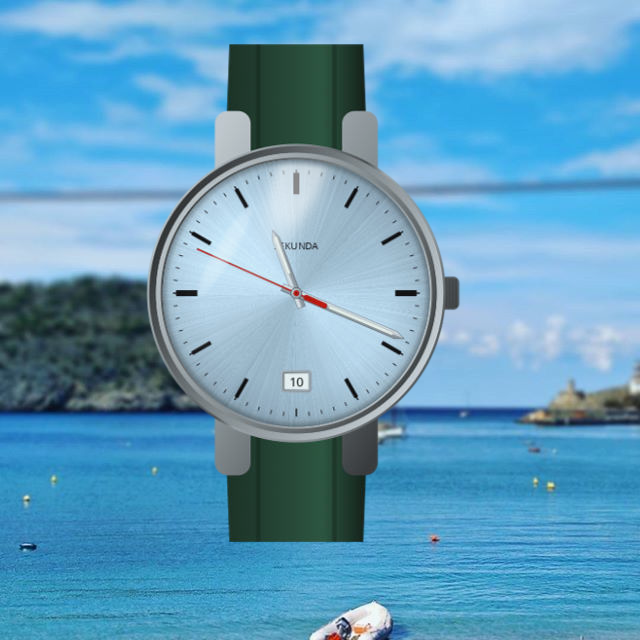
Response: **11:18:49**
